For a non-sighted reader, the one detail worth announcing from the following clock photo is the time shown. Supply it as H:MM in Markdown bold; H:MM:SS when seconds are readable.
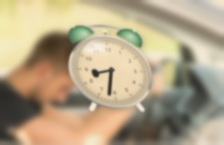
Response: **8:32**
